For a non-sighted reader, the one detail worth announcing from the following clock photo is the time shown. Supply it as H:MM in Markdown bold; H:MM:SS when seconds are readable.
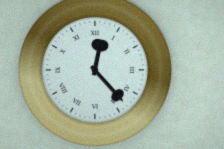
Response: **12:23**
